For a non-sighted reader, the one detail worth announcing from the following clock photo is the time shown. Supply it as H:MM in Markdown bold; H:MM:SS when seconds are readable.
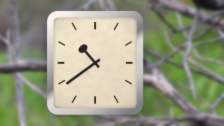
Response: **10:39**
